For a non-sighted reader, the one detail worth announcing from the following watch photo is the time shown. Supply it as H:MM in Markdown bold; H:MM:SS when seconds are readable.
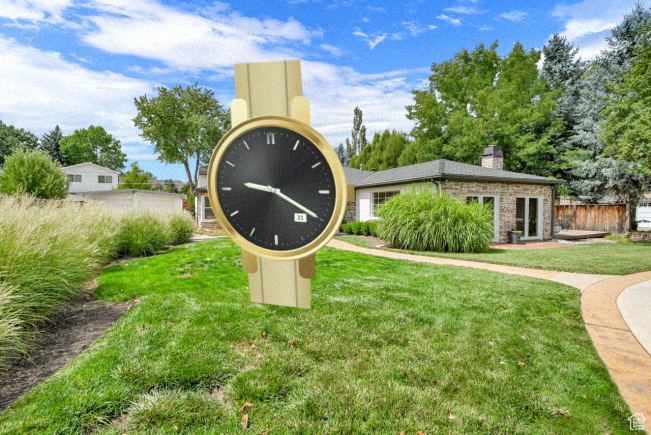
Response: **9:20**
